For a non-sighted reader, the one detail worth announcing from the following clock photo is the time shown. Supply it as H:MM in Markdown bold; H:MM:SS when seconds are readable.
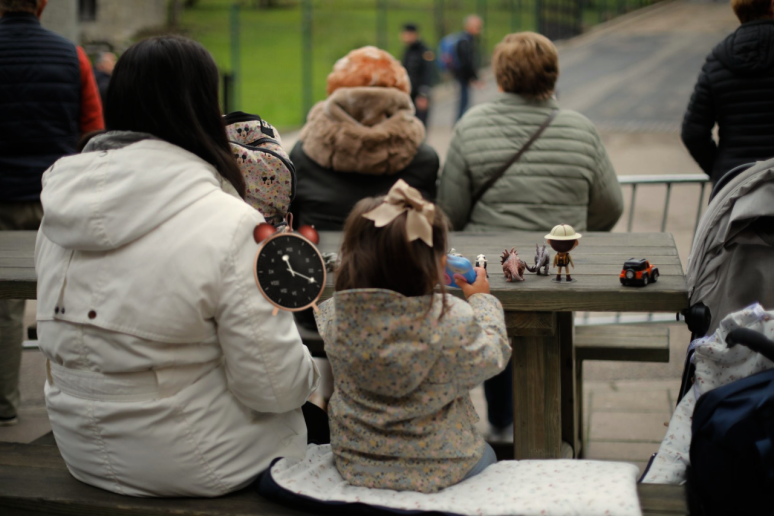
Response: **11:19**
